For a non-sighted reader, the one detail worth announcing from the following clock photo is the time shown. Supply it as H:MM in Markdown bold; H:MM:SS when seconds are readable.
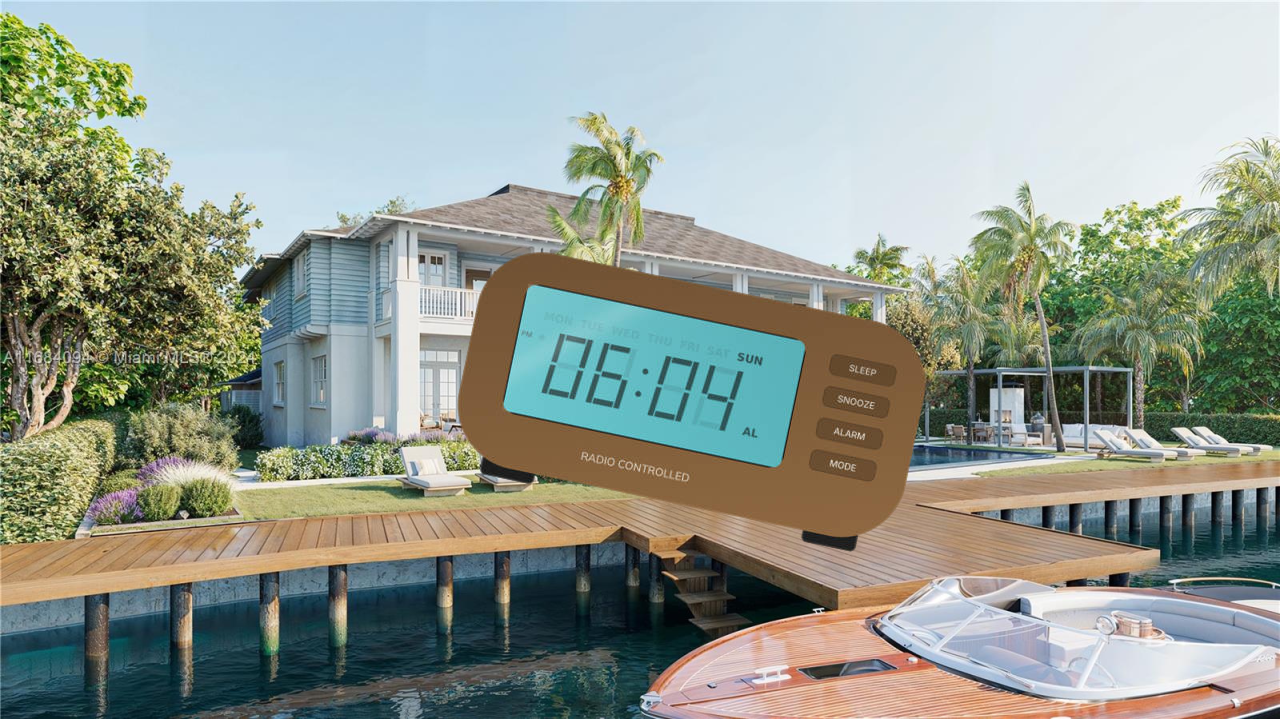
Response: **6:04**
